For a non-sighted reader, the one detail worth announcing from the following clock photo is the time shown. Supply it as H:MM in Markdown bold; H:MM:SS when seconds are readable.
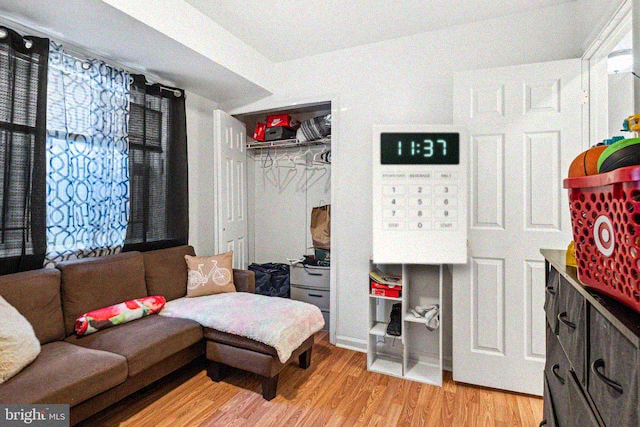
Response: **11:37**
